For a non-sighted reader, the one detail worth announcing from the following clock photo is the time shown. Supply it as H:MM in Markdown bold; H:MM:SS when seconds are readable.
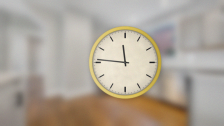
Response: **11:46**
